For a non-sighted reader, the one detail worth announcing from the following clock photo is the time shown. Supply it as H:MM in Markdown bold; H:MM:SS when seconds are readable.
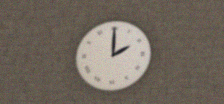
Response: **2:00**
